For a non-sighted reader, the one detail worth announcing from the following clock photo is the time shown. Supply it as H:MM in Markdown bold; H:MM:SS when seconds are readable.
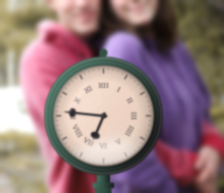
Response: **6:46**
